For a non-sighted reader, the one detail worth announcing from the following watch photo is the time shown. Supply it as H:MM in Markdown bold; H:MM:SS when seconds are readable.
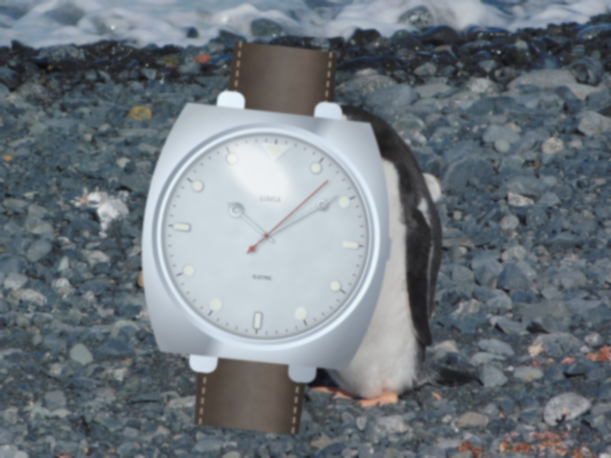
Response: **10:09:07**
